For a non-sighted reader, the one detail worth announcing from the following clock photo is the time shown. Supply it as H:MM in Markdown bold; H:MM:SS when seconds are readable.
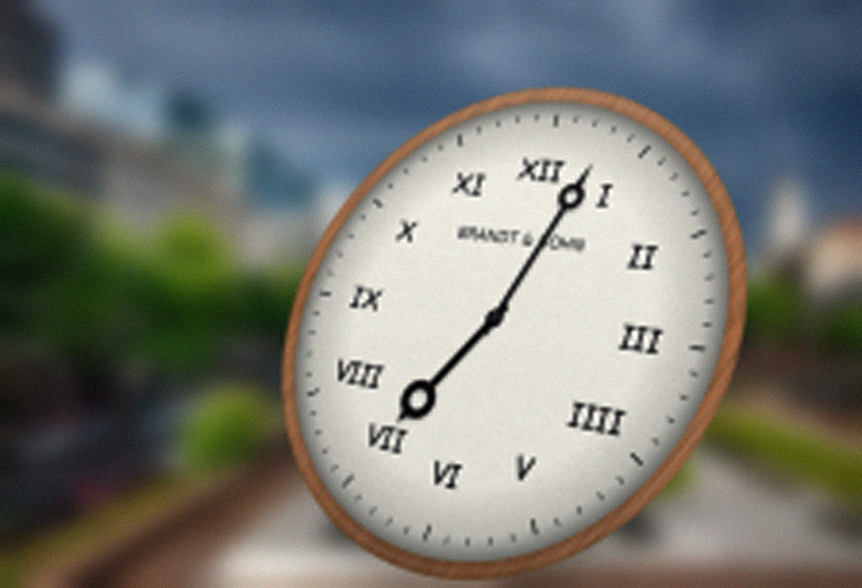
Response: **7:03**
